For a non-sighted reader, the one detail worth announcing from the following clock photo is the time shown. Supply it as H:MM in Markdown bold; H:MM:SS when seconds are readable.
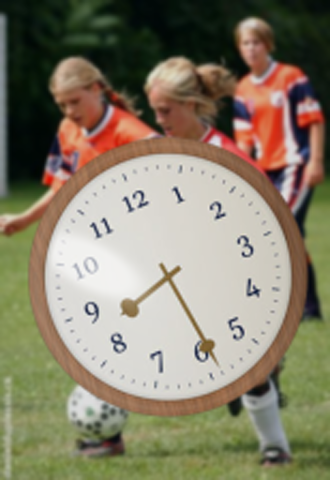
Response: **8:29**
